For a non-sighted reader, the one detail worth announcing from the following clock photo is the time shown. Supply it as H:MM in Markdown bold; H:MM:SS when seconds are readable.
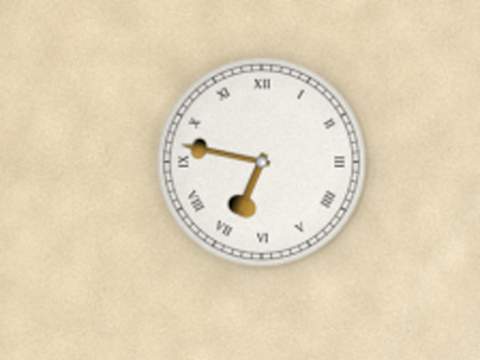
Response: **6:47**
